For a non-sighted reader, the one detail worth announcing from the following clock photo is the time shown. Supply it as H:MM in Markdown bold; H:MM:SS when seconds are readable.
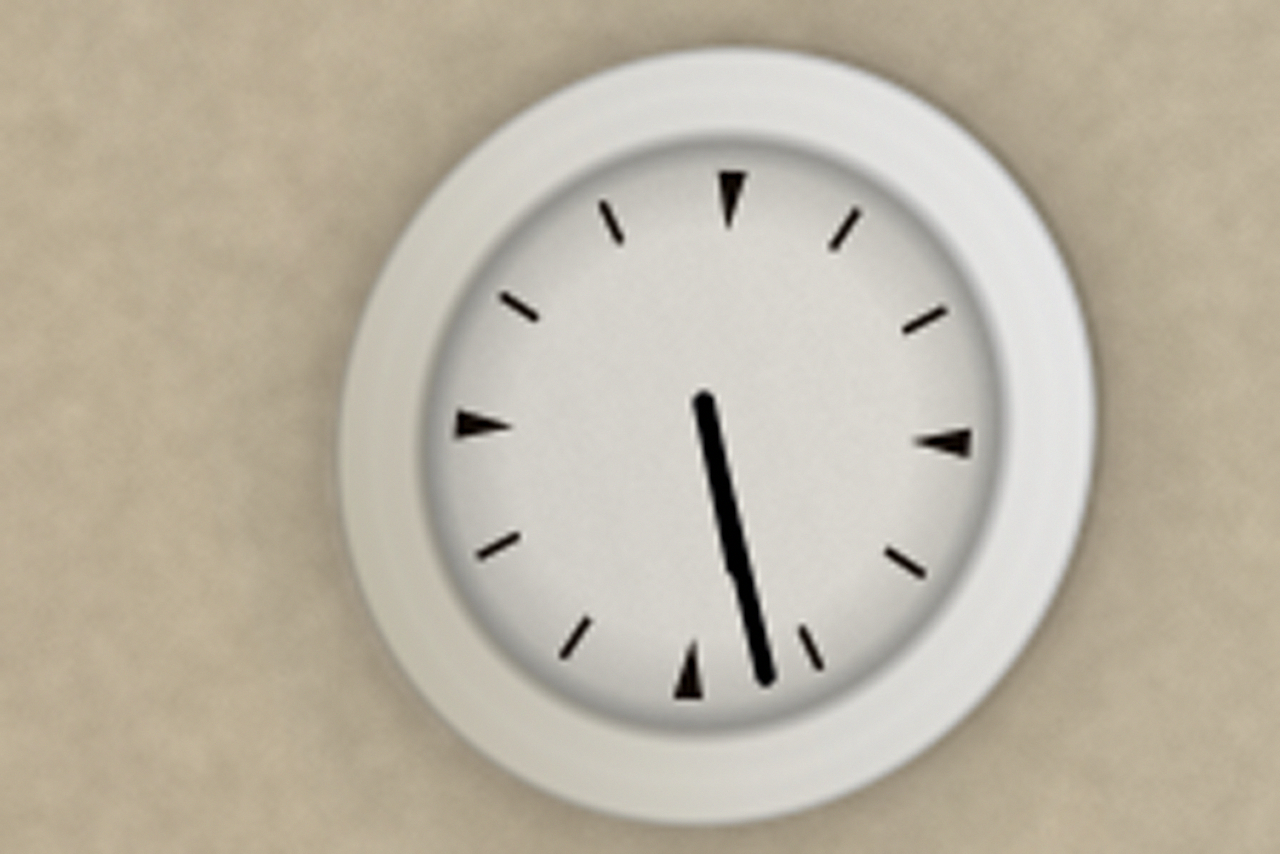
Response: **5:27**
